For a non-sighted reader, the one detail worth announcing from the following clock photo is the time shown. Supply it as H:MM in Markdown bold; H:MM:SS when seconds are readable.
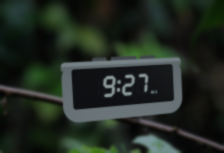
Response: **9:27**
